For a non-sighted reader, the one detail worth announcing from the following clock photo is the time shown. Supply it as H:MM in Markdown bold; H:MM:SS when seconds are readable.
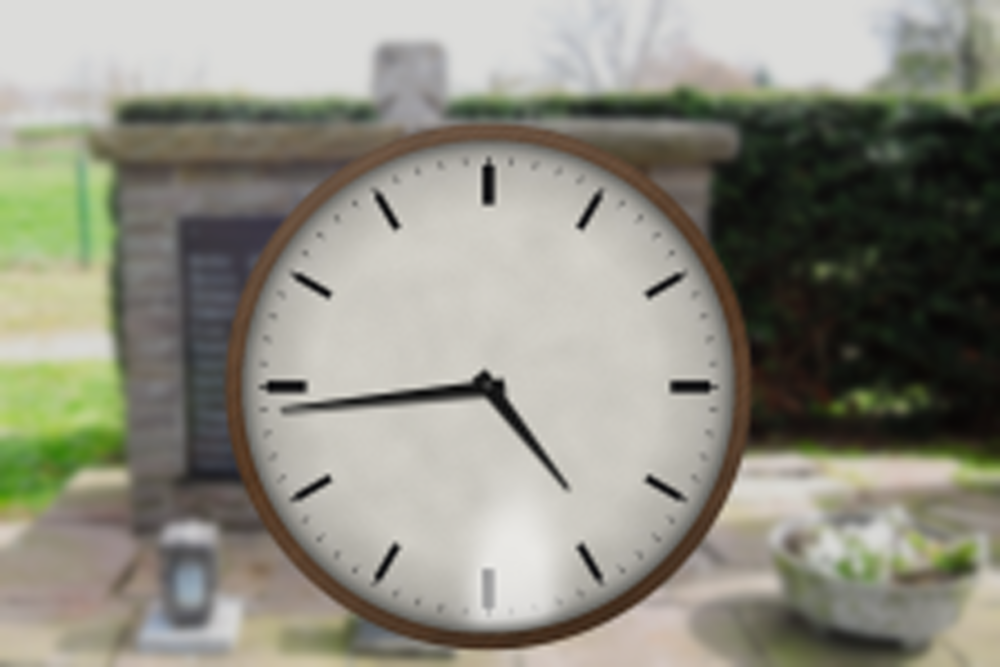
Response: **4:44**
